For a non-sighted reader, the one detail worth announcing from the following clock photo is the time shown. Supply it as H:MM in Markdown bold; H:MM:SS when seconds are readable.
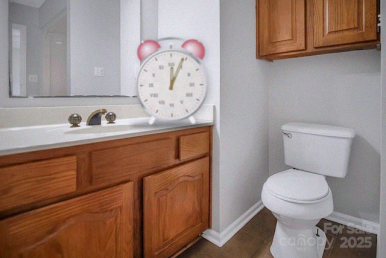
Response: **12:04**
